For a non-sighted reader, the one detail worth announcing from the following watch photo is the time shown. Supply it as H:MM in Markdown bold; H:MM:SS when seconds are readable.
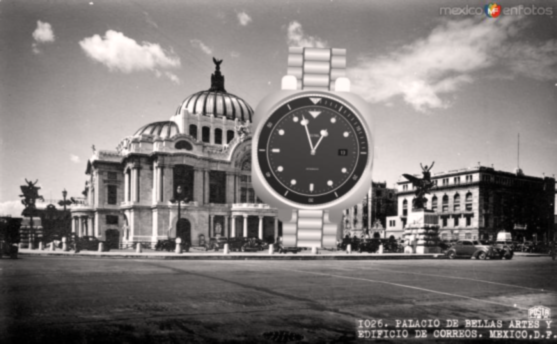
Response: **12:57**
